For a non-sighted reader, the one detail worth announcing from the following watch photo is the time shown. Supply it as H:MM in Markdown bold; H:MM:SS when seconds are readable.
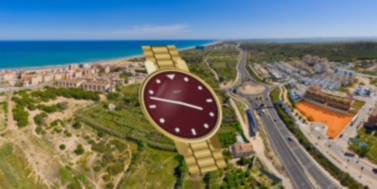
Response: **3:48**
